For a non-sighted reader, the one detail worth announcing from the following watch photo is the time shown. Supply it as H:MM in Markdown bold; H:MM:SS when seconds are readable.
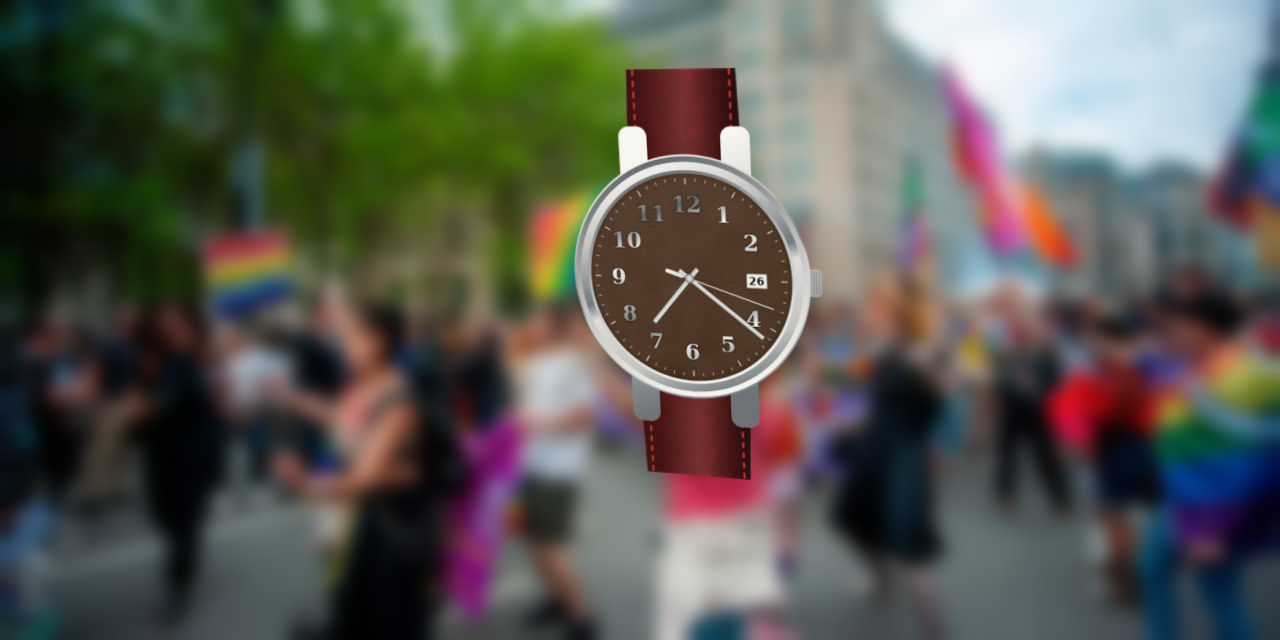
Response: **7:21:18**
